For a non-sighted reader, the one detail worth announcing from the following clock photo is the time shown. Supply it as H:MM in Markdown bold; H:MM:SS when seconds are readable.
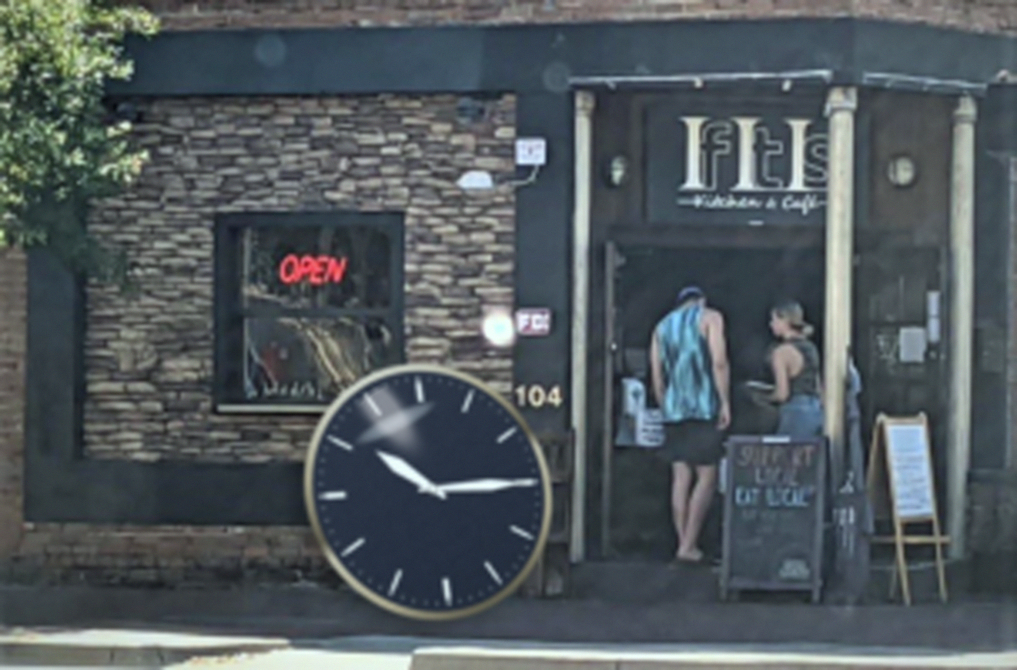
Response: **10:15**
